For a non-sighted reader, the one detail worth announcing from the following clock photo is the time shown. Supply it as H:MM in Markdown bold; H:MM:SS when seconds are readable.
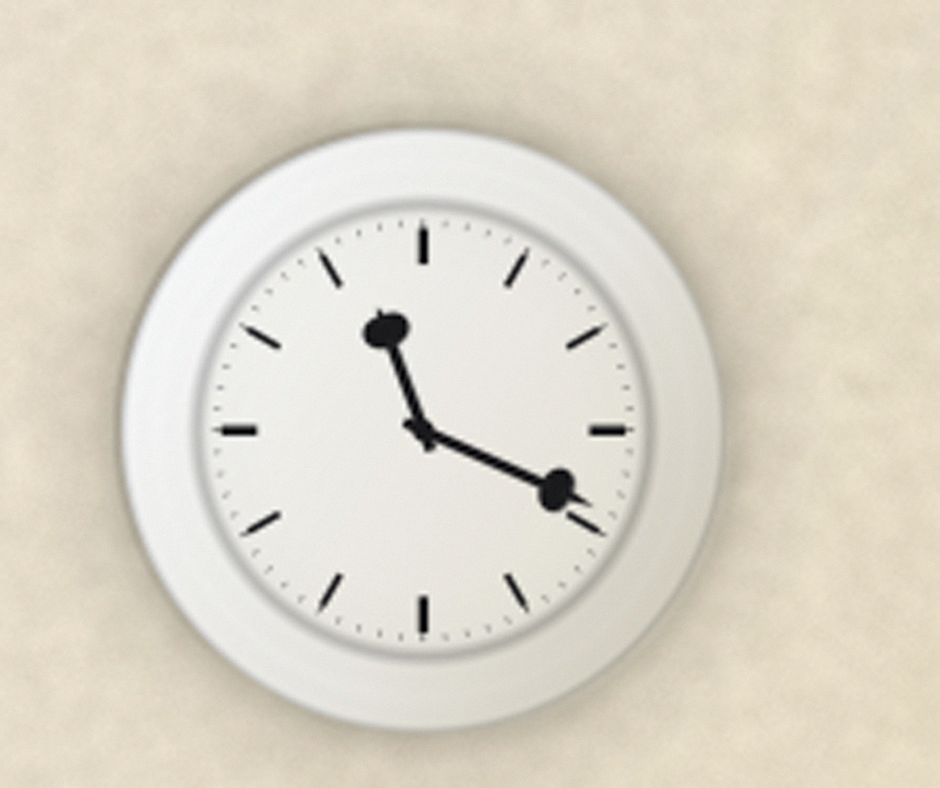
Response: **11:19**
